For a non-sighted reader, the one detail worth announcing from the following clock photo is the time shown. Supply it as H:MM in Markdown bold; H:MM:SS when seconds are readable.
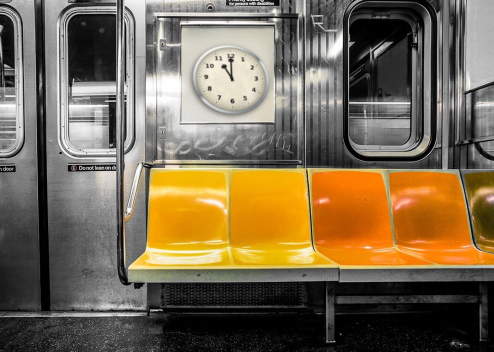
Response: **11:00**
